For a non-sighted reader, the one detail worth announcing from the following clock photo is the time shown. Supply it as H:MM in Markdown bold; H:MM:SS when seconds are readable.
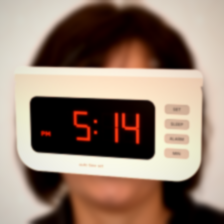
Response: **5:14**
